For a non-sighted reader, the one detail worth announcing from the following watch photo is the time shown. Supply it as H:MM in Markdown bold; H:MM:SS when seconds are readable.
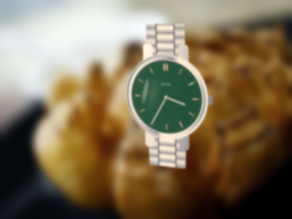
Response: **3:35**
